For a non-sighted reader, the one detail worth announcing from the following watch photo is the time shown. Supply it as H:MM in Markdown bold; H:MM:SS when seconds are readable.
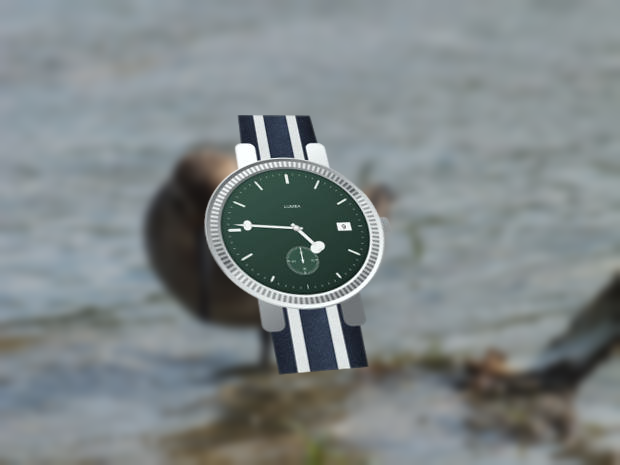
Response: **4:46**
